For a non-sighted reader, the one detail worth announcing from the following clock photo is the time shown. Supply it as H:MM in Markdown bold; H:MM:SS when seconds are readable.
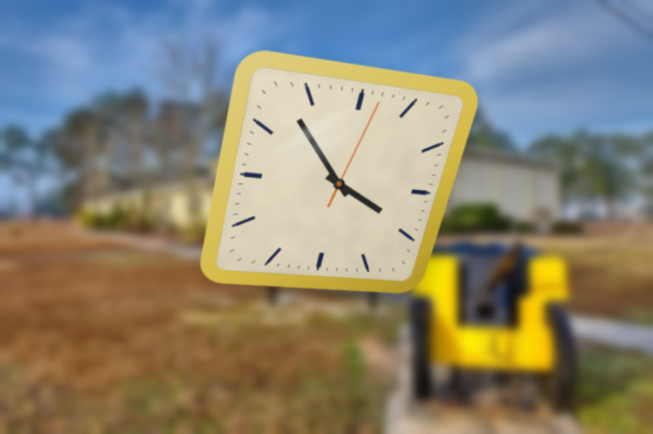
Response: **3:53:02**
